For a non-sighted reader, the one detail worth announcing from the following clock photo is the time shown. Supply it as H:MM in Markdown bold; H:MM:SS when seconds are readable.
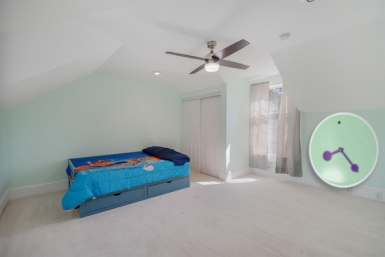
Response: **8:24**
